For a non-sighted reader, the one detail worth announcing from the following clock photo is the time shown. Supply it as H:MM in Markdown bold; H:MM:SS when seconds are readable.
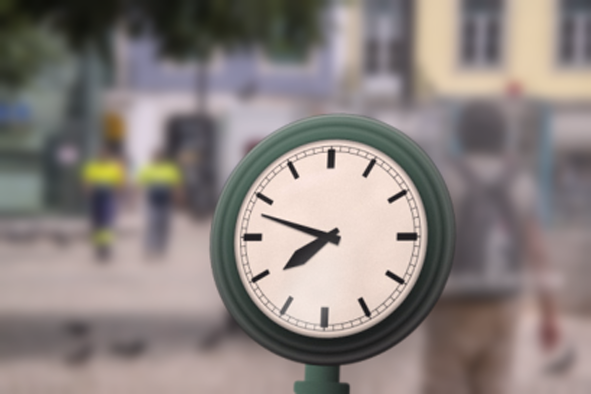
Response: **7:48**
